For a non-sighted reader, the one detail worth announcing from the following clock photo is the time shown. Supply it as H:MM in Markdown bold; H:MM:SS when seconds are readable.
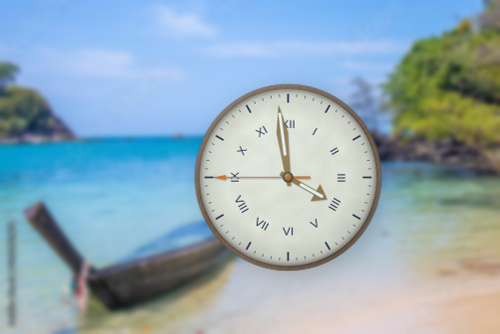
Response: **3:58:45**
